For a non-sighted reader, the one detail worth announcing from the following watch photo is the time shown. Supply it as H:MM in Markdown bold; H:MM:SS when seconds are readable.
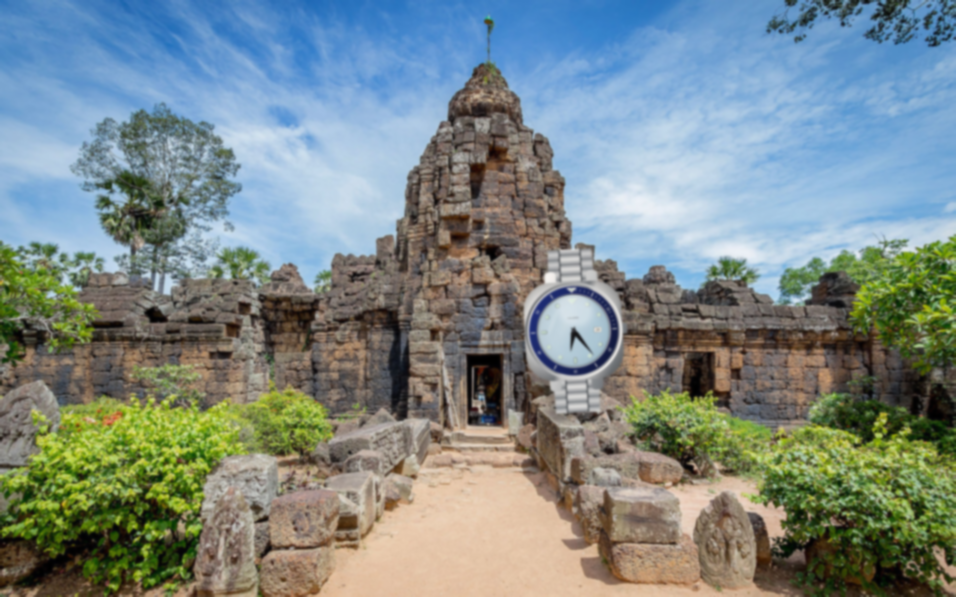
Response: **6:24**
